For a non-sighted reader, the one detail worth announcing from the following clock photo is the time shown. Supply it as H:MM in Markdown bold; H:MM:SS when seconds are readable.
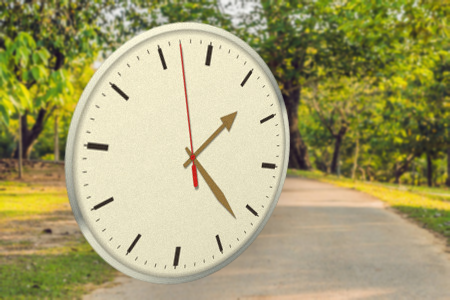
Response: **1:21:57**
